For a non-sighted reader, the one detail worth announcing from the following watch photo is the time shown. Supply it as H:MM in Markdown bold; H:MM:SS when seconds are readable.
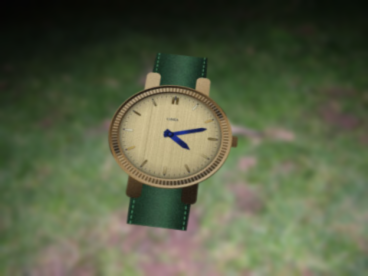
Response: **4:12**
